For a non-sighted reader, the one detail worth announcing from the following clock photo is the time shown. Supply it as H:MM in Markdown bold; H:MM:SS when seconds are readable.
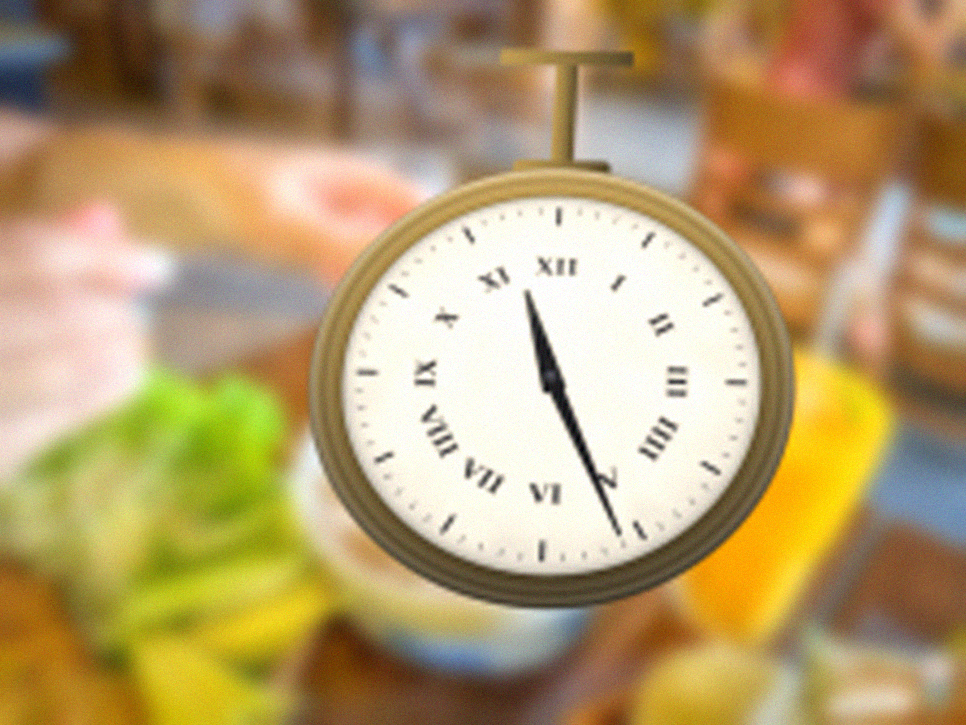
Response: **11:26**
